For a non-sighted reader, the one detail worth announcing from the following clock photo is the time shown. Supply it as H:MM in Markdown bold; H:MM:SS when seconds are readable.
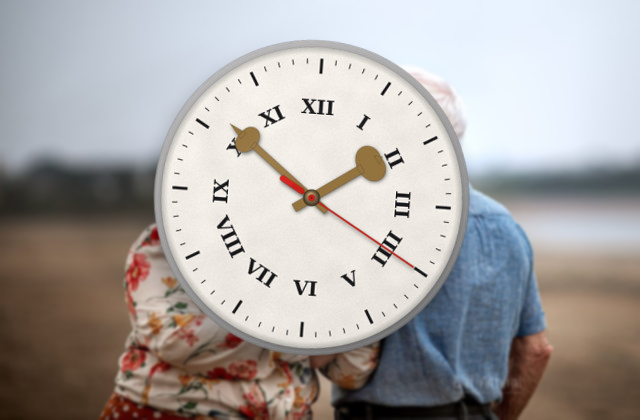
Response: **1:51:20**
